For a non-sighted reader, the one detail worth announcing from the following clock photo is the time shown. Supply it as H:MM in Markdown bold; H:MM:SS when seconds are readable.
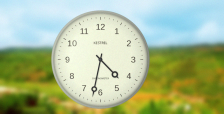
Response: **4:32**
